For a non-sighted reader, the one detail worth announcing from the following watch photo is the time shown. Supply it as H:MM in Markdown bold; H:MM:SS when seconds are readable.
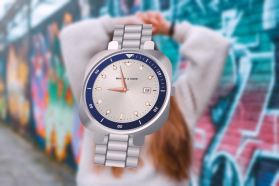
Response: **8:57**
